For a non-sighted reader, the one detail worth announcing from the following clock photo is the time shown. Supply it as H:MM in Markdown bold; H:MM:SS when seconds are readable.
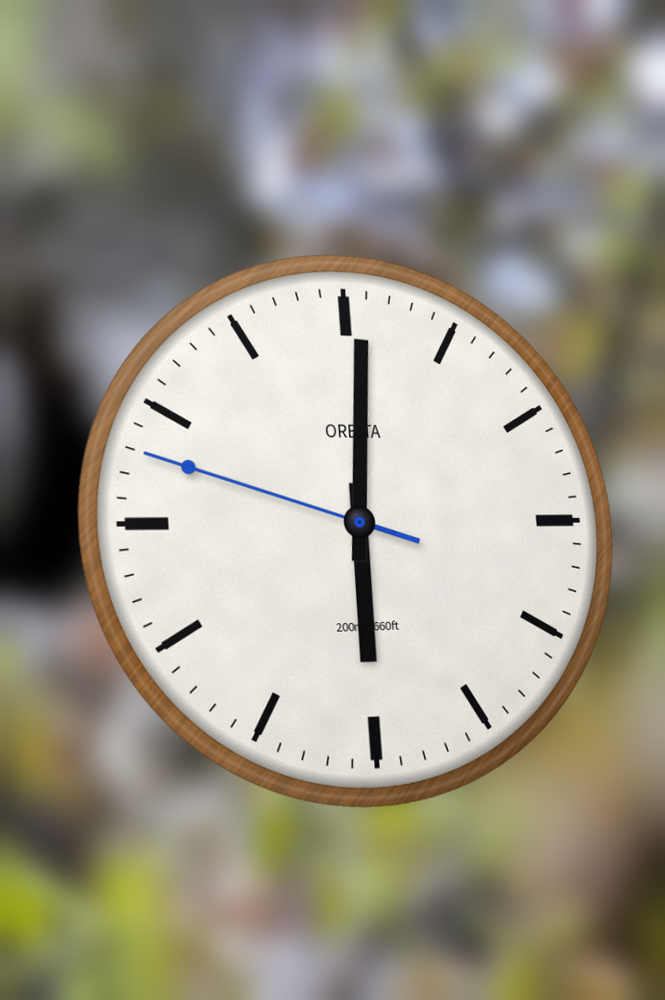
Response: **6:00:48**
